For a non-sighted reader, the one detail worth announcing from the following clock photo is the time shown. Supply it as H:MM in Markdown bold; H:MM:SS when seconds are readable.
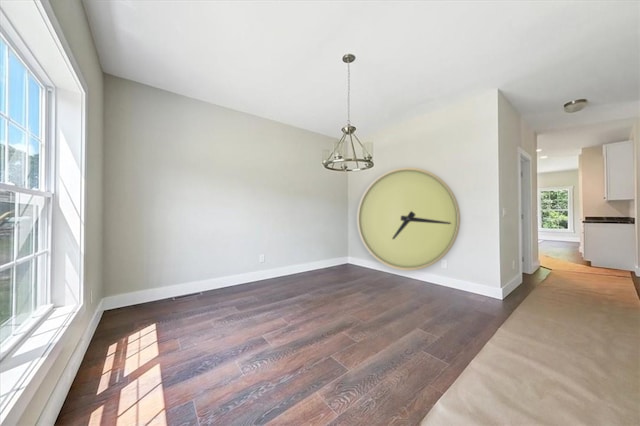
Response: **7:16**
